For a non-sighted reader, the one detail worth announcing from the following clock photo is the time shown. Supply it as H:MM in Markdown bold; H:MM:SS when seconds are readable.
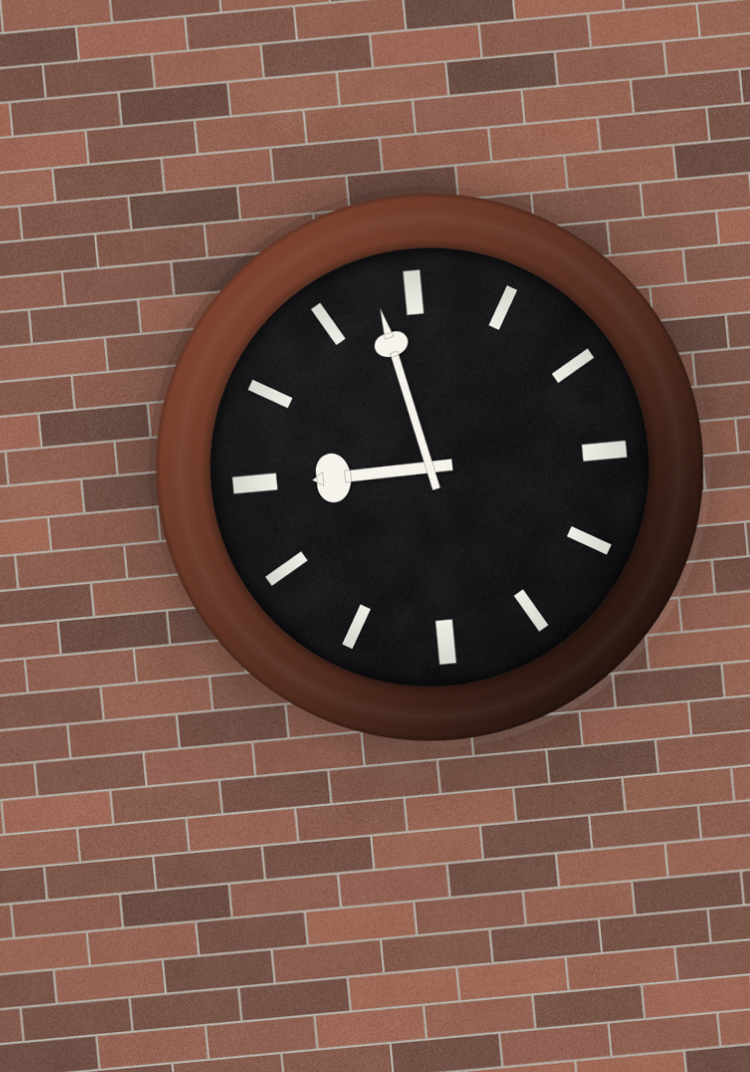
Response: **8:58**
